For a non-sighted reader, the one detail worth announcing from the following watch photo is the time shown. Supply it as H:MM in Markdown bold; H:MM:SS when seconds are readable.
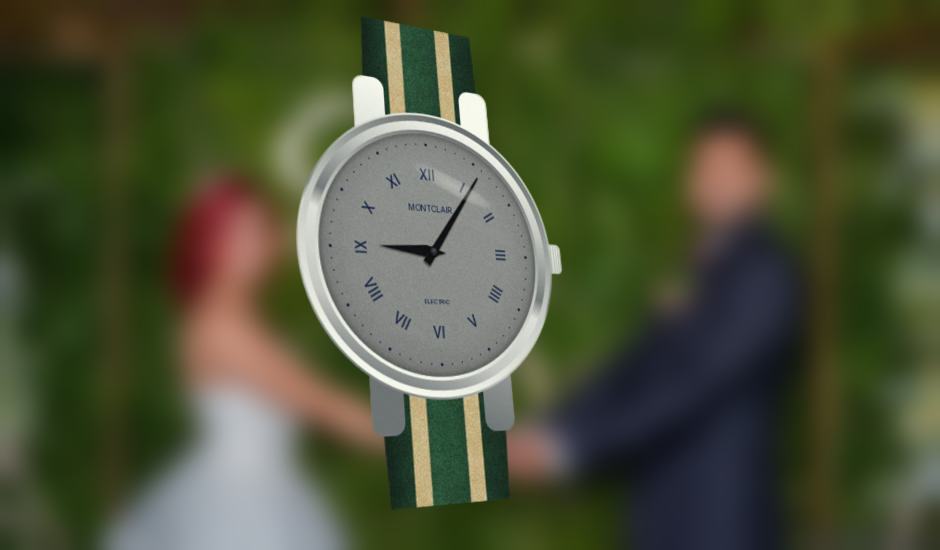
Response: **9:06**
